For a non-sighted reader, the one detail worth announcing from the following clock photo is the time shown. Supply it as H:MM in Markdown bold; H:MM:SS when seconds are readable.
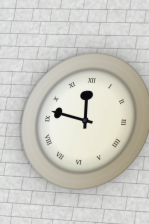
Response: **11:47**
